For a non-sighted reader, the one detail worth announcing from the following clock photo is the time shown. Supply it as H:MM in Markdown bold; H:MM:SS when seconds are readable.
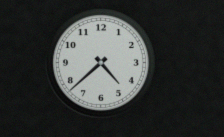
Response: **4:38**
